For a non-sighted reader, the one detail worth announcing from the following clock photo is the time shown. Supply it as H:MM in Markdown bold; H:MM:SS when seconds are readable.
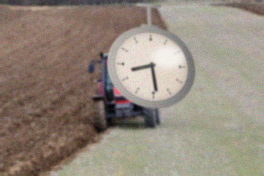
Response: **8:29**
